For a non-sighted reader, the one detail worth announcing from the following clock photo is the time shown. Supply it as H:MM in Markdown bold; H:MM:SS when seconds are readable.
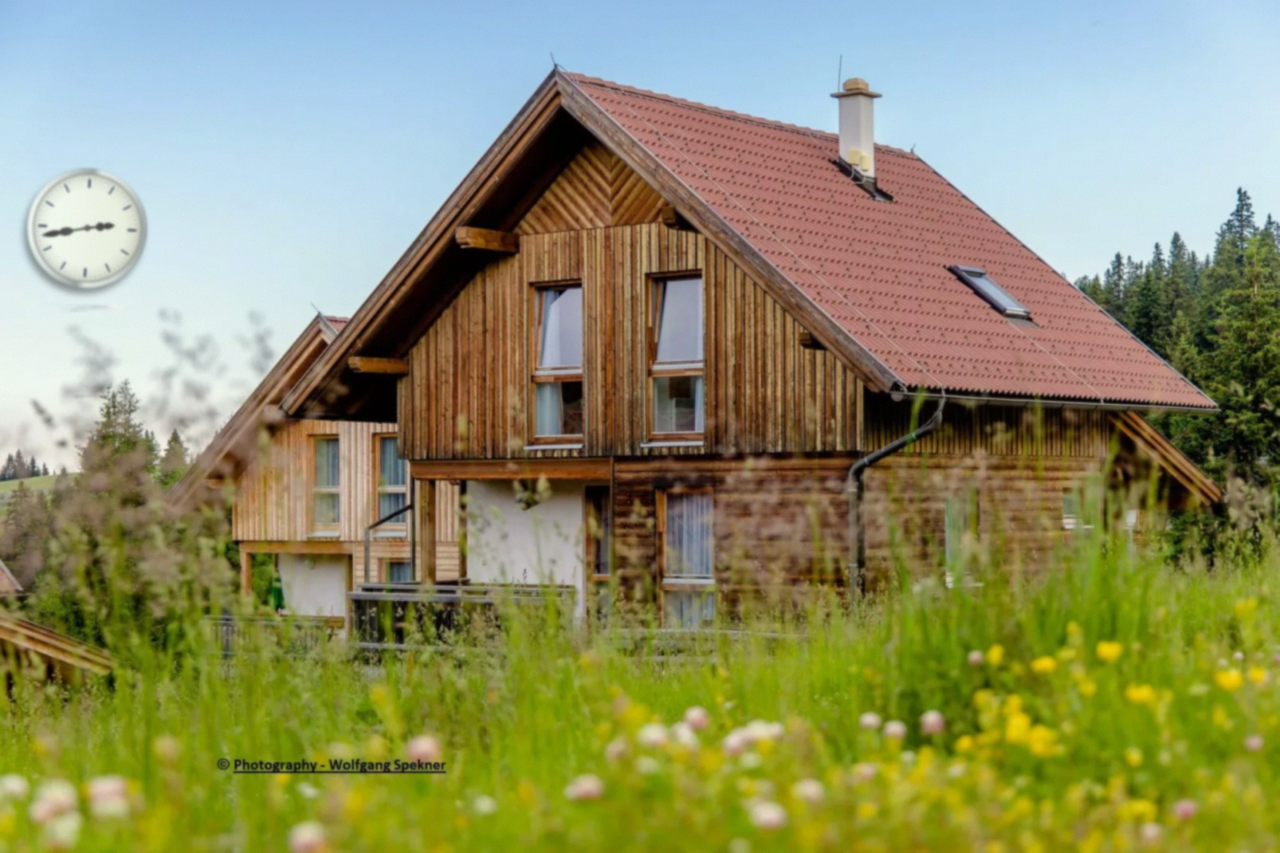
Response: **2:43**
